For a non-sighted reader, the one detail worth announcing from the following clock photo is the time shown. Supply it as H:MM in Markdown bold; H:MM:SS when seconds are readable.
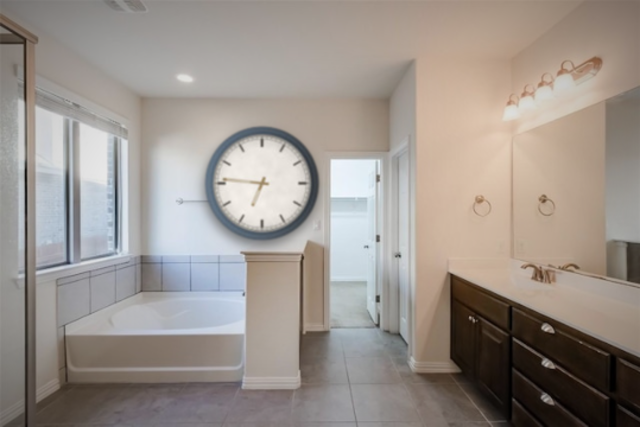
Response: **6:46**
